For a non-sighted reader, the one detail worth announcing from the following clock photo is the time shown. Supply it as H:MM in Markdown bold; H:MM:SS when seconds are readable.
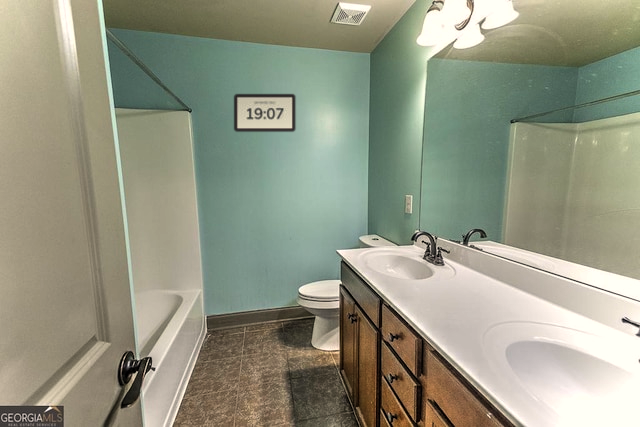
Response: **19:07**
